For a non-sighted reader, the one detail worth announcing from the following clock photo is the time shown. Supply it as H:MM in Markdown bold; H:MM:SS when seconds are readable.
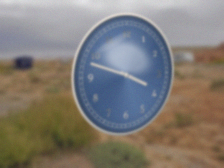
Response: **3:48**
